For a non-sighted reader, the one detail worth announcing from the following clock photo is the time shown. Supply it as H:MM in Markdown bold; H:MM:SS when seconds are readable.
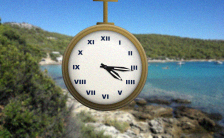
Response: **4:16**
